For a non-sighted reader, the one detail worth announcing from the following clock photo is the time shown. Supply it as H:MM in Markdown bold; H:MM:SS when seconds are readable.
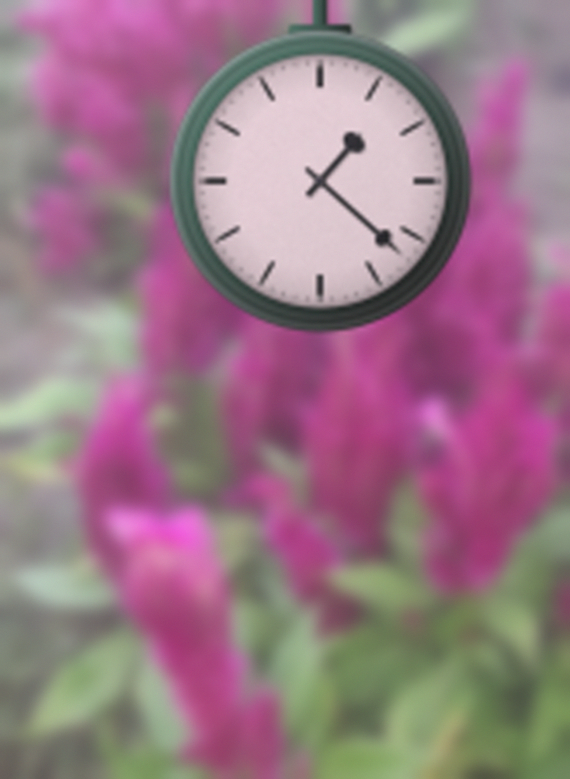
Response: **1:22**
